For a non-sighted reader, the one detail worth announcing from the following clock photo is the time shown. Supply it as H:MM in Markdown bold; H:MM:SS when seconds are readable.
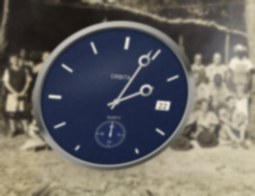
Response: **2:04**
